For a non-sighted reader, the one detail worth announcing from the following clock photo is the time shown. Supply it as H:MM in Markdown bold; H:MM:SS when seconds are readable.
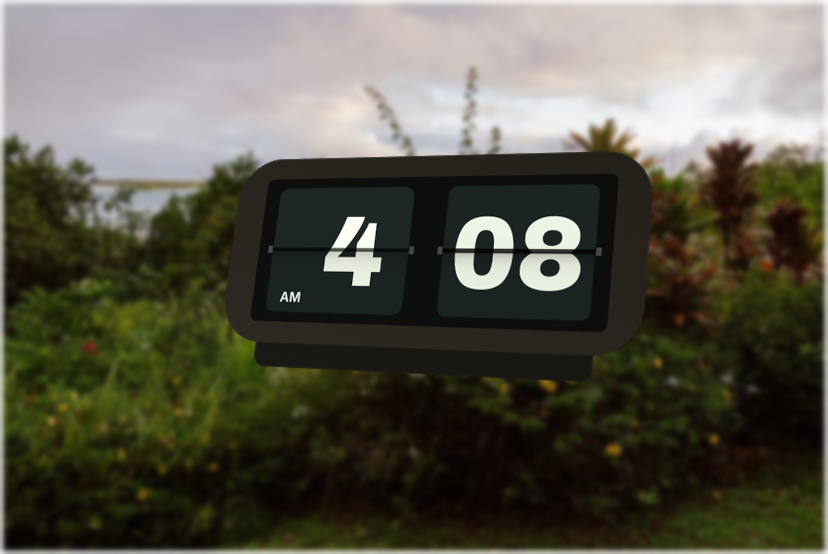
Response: **4:08**
